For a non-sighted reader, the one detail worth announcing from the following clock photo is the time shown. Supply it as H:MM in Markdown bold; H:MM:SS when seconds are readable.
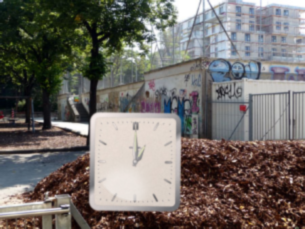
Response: **1:00**
